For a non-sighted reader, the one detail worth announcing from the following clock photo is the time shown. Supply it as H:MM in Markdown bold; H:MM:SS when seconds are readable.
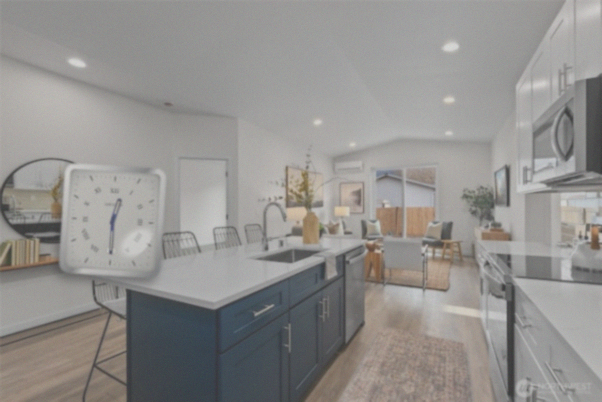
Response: **12:30**
